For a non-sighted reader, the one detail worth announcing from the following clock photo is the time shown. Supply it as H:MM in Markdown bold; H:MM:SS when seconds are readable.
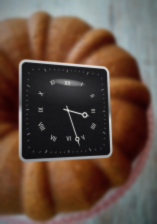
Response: **3:27**
